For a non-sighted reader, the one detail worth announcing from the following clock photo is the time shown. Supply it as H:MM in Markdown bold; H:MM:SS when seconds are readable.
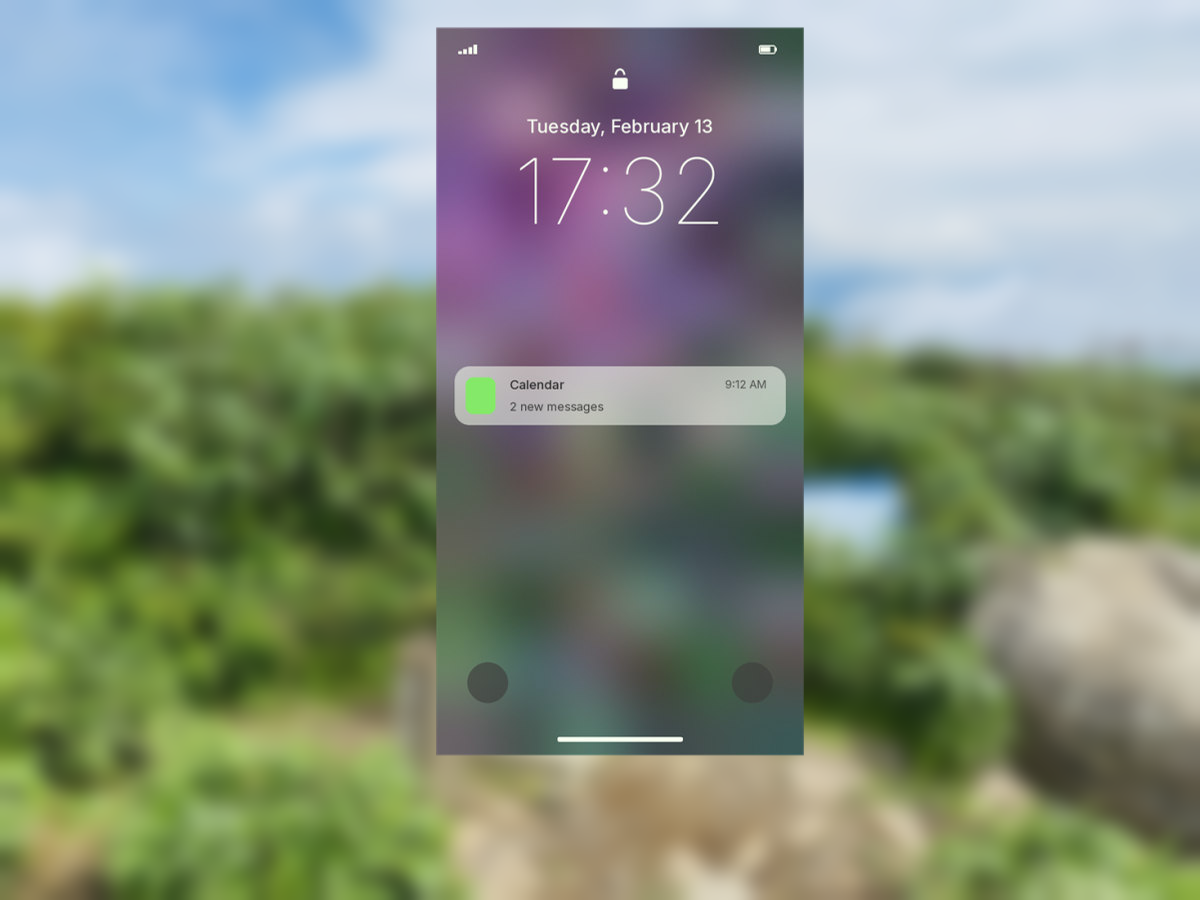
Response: **17:32**
